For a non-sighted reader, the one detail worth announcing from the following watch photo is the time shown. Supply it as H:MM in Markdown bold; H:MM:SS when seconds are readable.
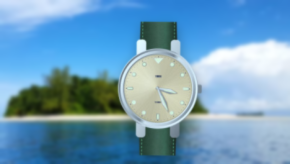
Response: **3:26**
